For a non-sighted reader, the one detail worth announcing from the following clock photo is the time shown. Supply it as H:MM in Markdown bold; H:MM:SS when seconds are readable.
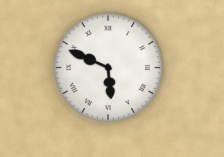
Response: **5:49**
